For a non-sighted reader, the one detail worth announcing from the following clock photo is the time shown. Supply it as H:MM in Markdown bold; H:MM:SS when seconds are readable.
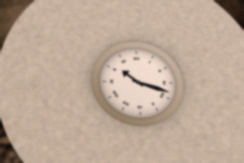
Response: **10:18**
